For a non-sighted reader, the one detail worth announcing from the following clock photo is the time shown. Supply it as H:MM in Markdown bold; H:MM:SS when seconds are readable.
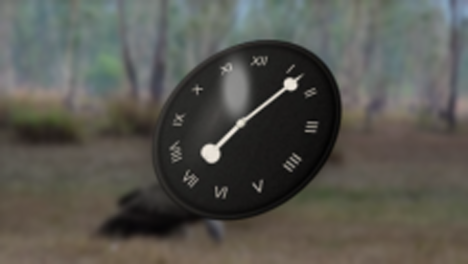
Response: **7:07**
